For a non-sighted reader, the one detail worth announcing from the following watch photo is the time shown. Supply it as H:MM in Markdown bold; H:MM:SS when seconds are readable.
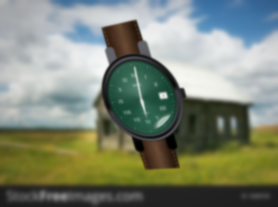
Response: **6:01**
